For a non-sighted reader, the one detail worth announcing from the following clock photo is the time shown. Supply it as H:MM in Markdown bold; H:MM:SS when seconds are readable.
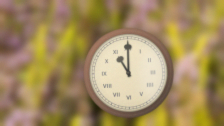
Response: **11:00**
